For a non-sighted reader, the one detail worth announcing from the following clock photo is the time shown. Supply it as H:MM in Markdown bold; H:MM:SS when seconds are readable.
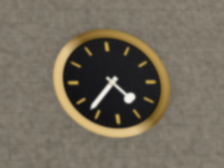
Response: **4:37**
